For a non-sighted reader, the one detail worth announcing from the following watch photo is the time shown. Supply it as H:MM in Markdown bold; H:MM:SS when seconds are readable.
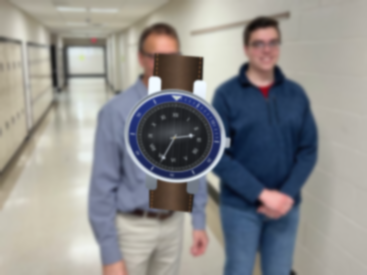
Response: **2:34**
